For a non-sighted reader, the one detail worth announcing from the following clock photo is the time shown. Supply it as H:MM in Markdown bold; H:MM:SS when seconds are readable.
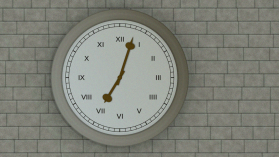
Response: **7:03**
